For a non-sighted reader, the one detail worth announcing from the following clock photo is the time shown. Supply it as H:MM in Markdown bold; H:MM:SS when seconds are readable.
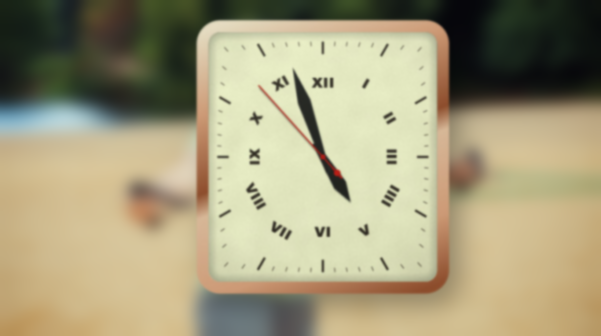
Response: **4:56:53**
